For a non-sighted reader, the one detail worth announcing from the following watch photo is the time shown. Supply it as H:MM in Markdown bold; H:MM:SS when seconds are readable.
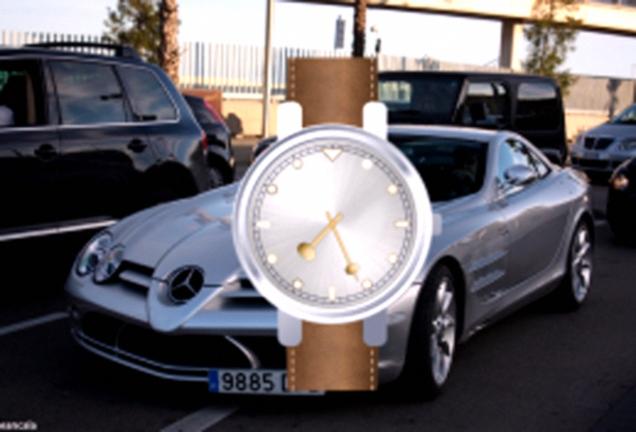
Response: **7:26**
